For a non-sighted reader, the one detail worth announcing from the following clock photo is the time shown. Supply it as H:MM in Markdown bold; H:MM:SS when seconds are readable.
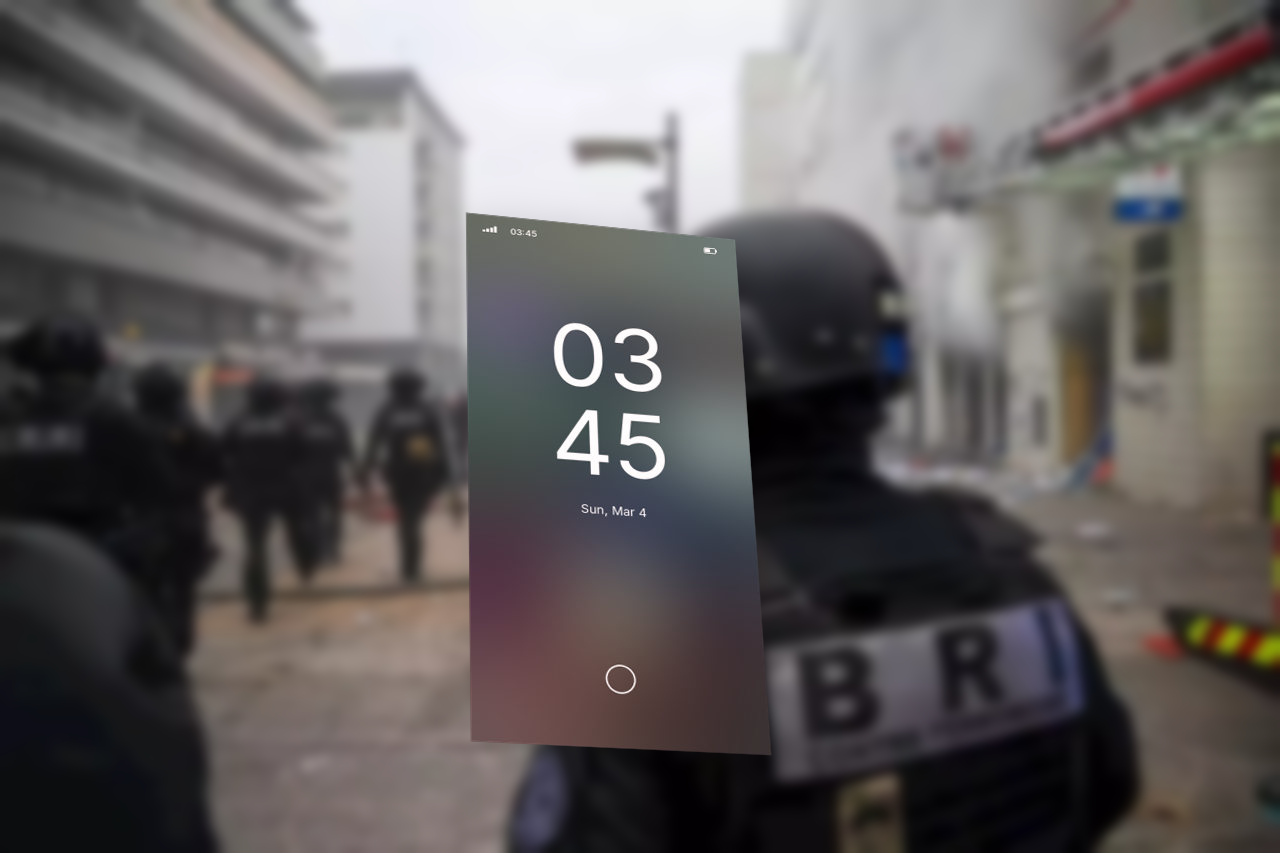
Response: **3:45**
